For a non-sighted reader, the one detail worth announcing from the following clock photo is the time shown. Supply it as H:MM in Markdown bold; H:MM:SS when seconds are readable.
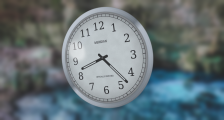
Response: **8:23**
